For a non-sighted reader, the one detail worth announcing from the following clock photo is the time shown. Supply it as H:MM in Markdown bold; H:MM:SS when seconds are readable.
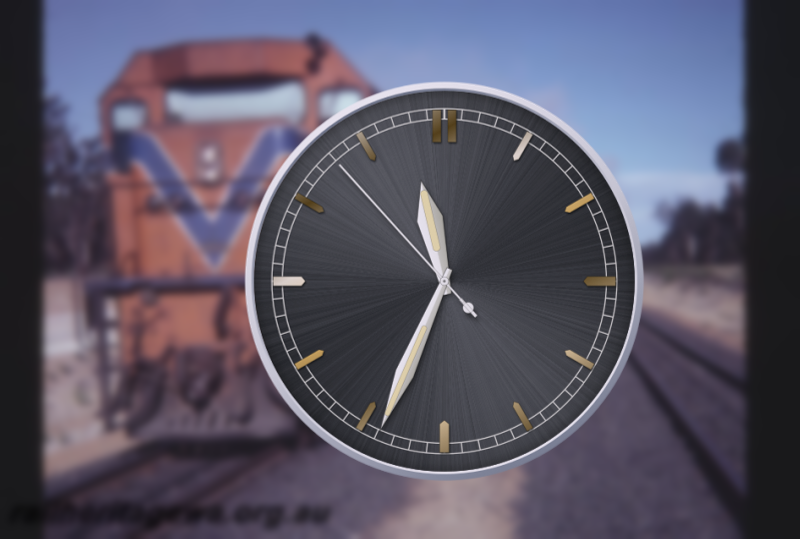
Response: **11:33:53**
